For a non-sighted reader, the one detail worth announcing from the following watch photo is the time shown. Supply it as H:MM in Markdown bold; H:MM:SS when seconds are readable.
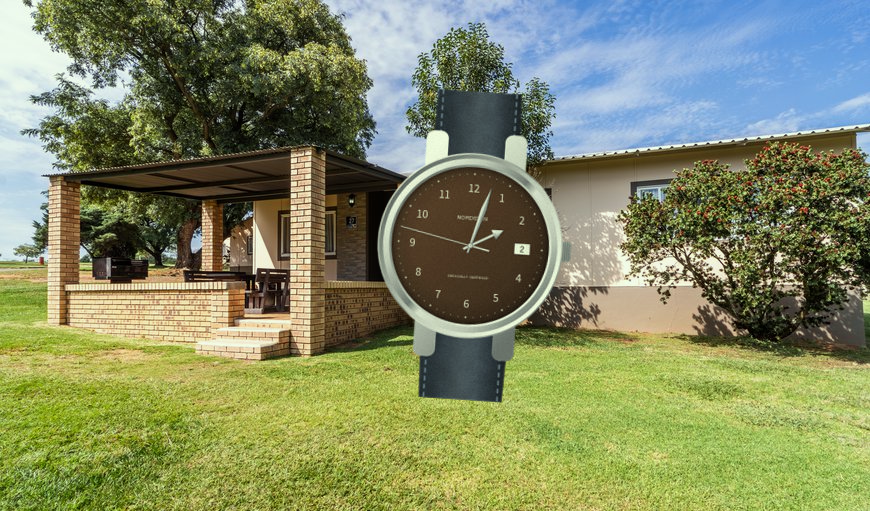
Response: **2:02:47**
